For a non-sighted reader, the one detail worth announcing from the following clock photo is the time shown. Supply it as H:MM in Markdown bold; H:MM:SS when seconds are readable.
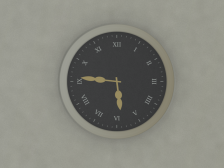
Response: **5:46**
